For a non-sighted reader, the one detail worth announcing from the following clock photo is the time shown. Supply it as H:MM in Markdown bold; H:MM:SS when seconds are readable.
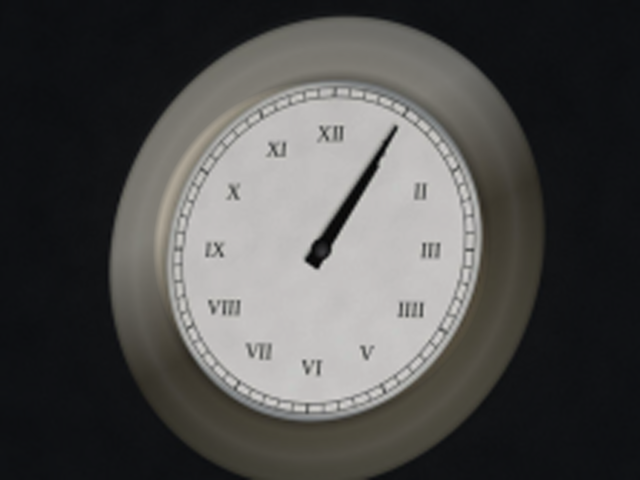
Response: **1:05**
